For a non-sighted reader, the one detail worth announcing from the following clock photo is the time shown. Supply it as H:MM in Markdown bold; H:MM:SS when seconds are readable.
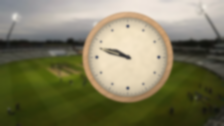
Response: **9:48**
